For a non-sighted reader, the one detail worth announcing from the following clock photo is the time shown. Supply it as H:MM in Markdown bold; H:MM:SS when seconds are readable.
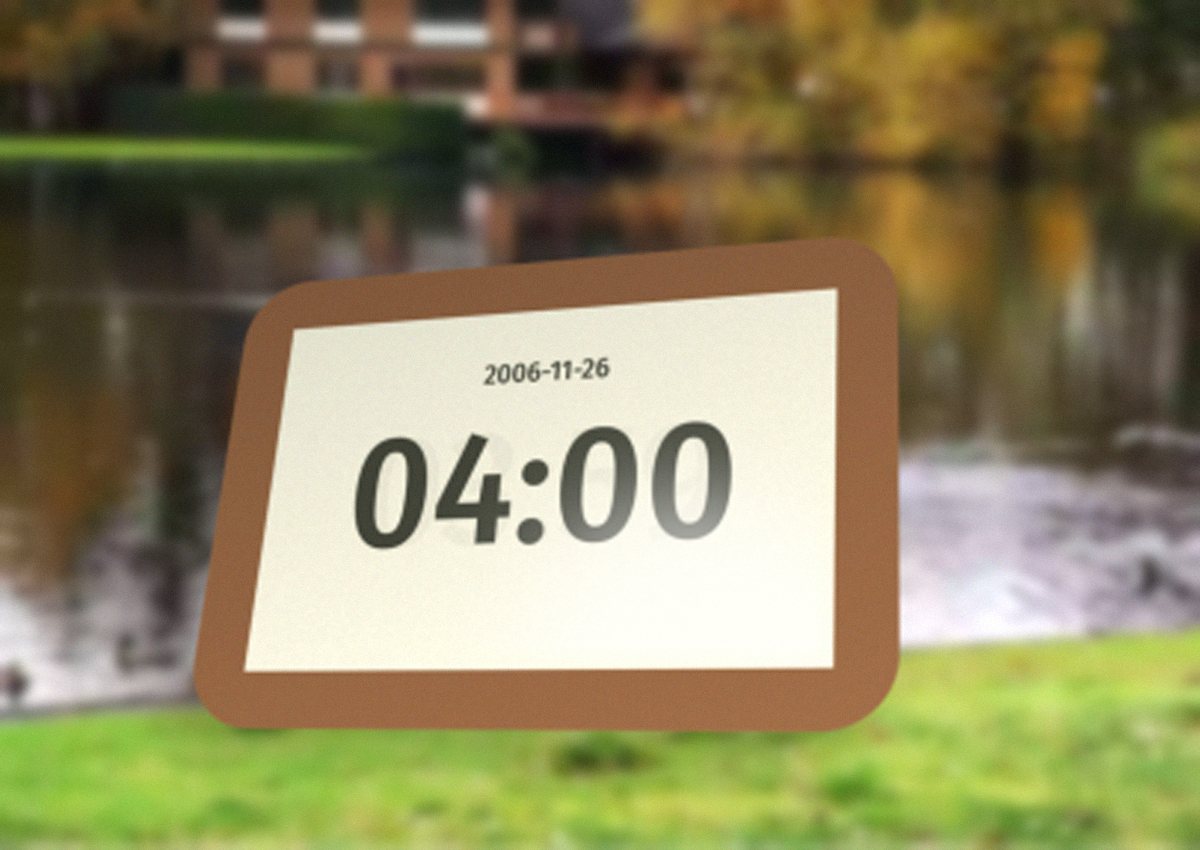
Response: **4:00**
